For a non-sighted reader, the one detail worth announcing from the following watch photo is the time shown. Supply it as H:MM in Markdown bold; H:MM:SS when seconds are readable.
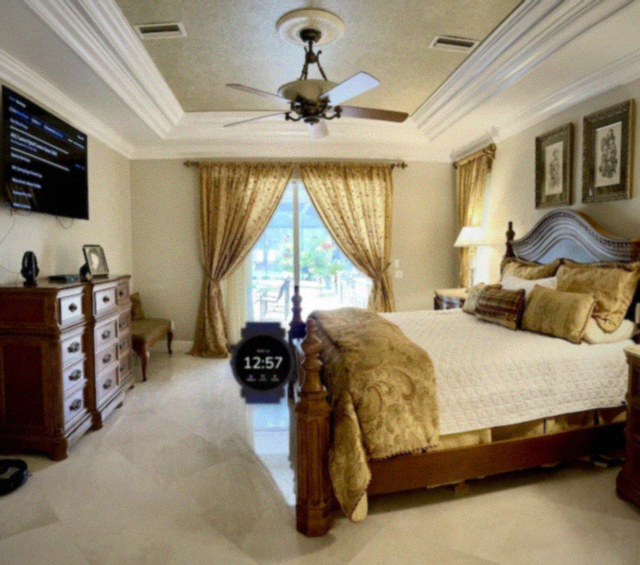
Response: **12:57**
